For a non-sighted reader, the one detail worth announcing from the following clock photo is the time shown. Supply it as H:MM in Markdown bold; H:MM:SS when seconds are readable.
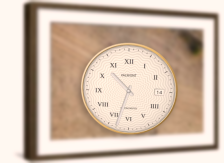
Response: **10:33**
